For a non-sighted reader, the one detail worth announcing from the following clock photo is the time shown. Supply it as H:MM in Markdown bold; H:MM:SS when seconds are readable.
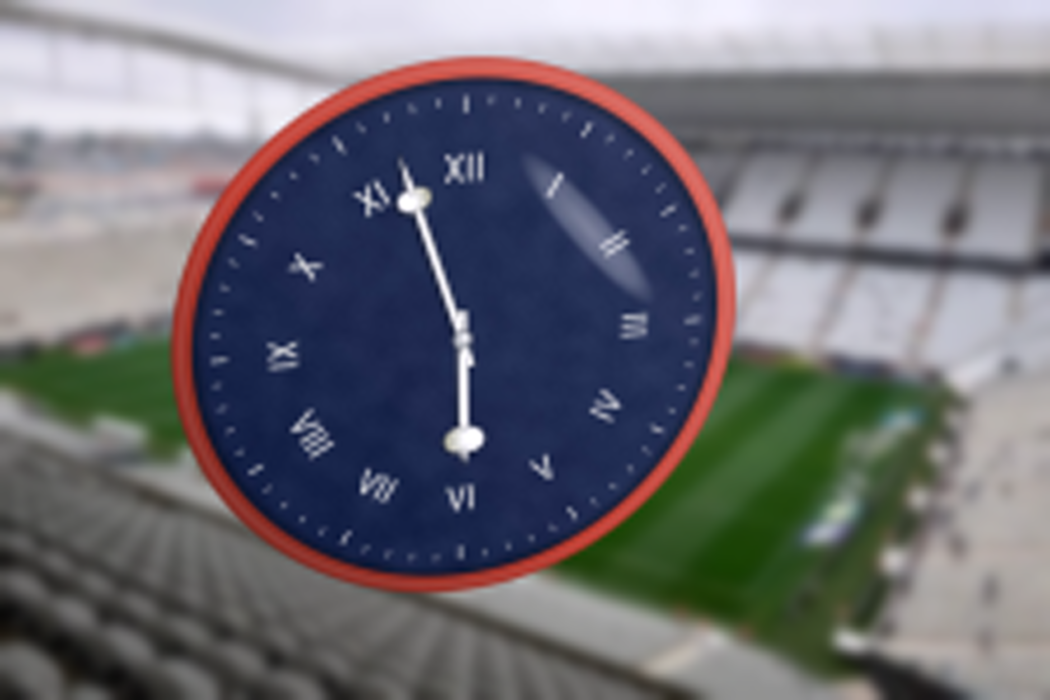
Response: **5:57**
